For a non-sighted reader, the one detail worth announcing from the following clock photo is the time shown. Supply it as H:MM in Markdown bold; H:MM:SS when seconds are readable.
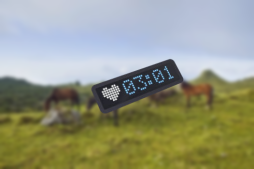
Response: **3:01**
